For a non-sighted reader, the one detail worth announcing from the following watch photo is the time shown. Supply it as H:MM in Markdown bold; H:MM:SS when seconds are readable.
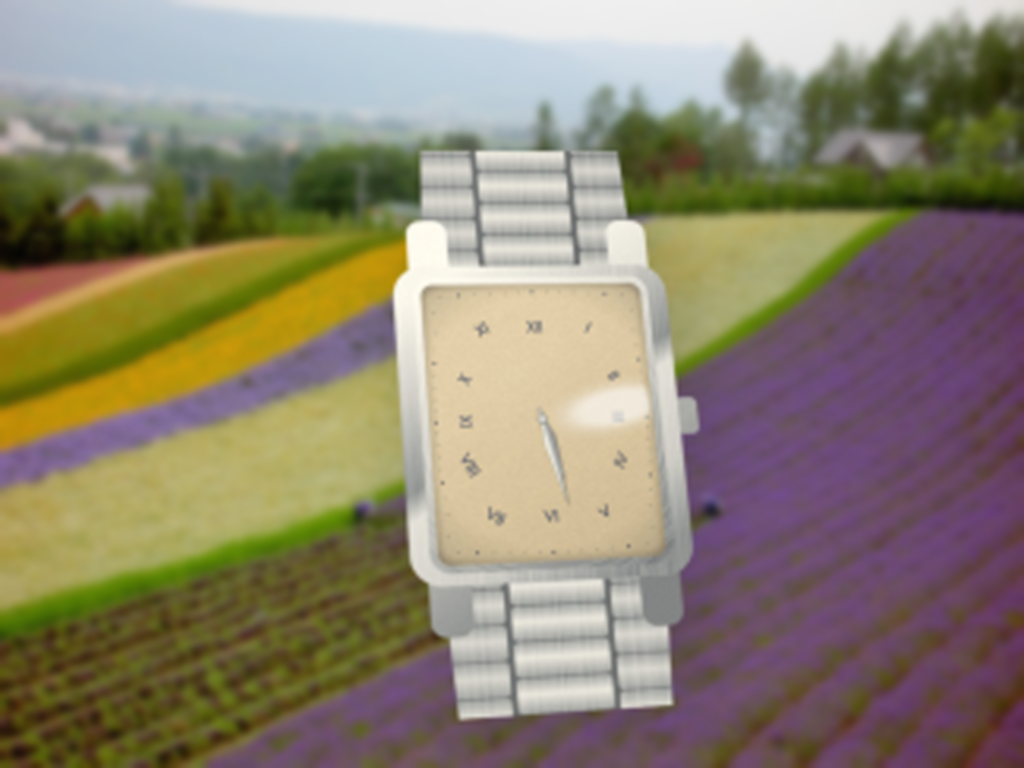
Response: **5:28**
